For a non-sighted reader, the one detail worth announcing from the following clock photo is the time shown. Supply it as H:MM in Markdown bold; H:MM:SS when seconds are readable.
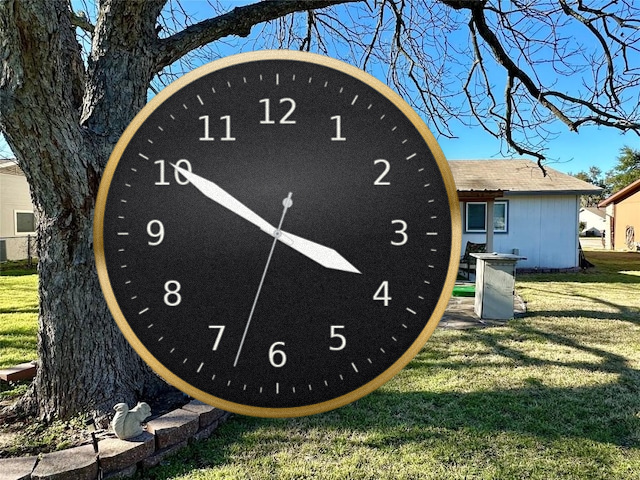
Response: **3:50:33**
